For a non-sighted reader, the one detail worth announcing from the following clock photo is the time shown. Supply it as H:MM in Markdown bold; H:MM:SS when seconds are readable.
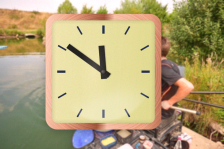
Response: **11:51**
